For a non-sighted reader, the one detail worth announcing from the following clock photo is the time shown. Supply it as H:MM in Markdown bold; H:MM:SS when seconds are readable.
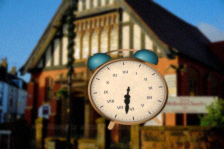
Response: **6:32**
